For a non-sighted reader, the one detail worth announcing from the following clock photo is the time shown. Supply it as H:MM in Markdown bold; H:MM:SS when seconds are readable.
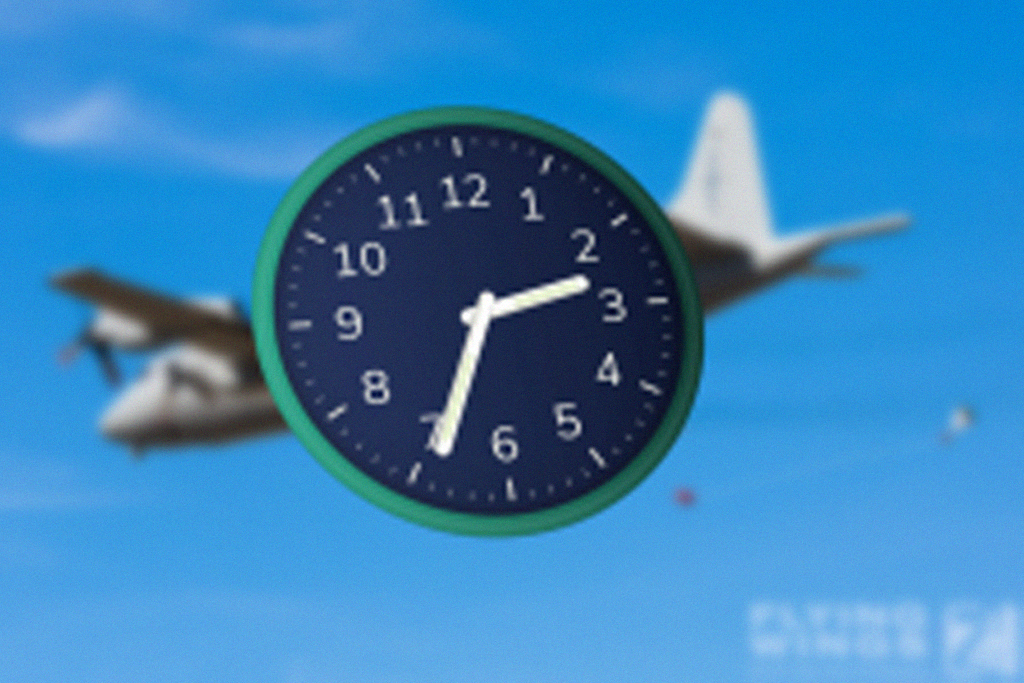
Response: **2:34**
